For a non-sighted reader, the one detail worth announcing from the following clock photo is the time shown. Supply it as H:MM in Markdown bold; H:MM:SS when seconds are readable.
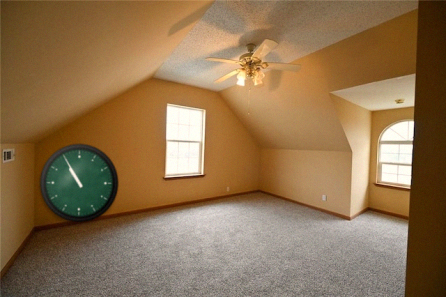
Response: **10:55**
